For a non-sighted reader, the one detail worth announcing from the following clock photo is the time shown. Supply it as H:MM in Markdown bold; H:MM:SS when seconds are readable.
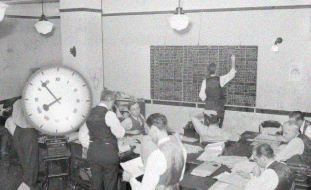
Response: **7:53**
